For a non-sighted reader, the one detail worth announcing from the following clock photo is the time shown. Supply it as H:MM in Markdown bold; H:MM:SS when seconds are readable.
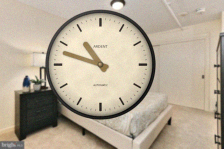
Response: **10:48**
